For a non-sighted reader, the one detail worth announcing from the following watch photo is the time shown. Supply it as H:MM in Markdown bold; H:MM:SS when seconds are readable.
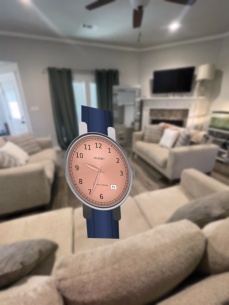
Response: **9:34**
